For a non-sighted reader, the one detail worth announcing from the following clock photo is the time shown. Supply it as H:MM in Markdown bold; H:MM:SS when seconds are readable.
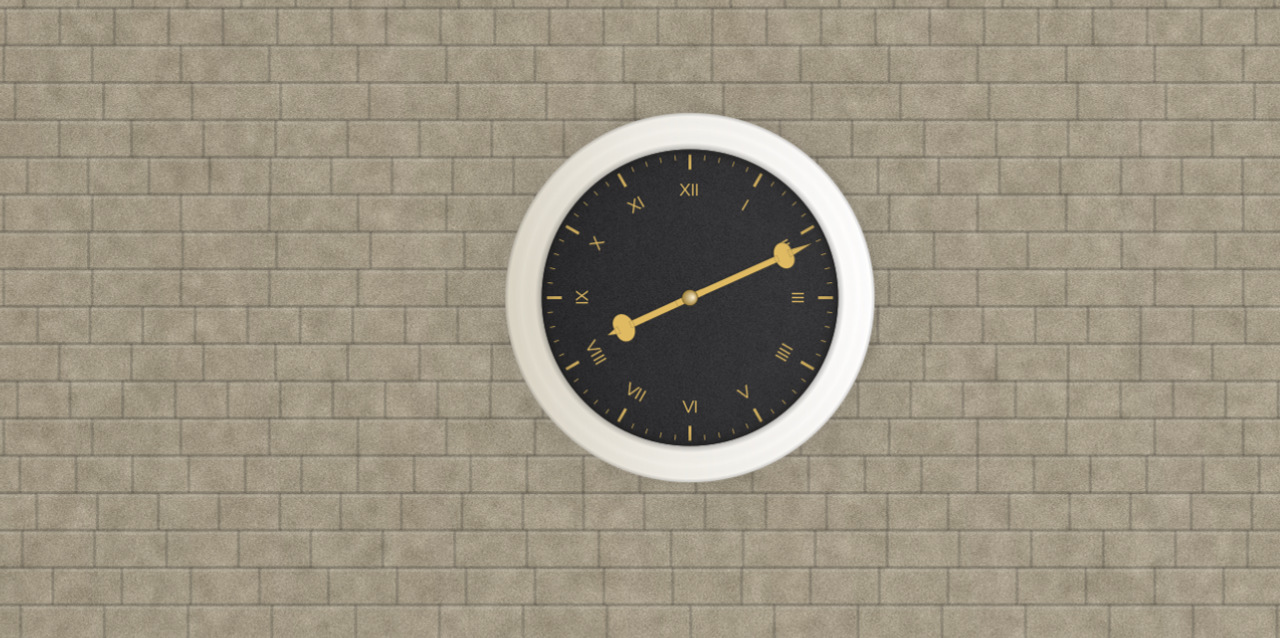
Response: **8:11**
